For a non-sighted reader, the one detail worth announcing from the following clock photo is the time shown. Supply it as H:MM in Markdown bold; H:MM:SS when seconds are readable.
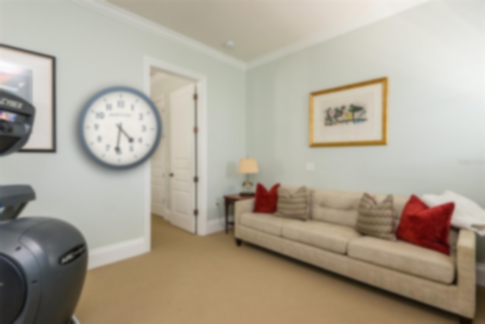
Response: **4:31**
